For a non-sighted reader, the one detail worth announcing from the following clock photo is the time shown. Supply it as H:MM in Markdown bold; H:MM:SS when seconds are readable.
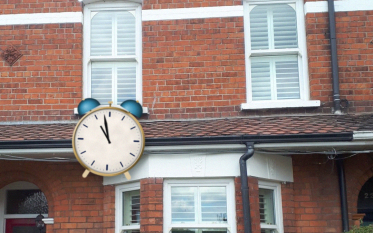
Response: **10:58**
